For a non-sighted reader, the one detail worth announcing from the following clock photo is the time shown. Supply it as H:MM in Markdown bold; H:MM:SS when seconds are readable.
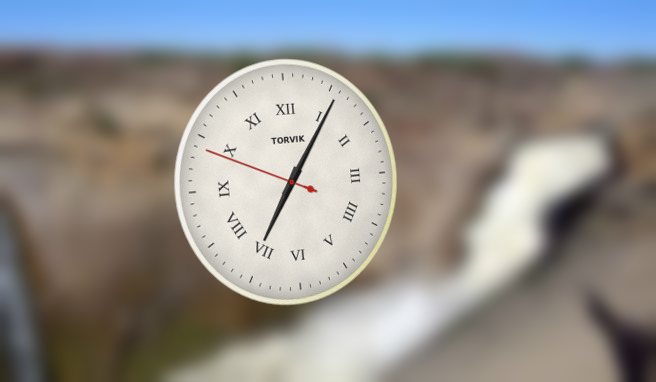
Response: **7:05:49**
